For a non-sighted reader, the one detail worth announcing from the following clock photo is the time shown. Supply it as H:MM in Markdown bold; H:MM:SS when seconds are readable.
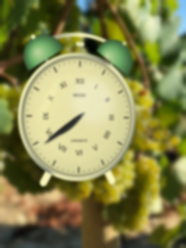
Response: **7:39**
